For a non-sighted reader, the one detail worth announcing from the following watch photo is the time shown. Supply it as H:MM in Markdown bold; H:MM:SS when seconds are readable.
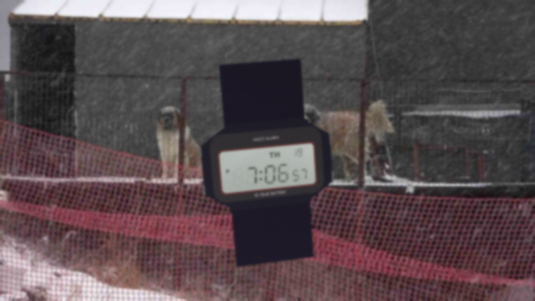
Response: **7:06:57**
